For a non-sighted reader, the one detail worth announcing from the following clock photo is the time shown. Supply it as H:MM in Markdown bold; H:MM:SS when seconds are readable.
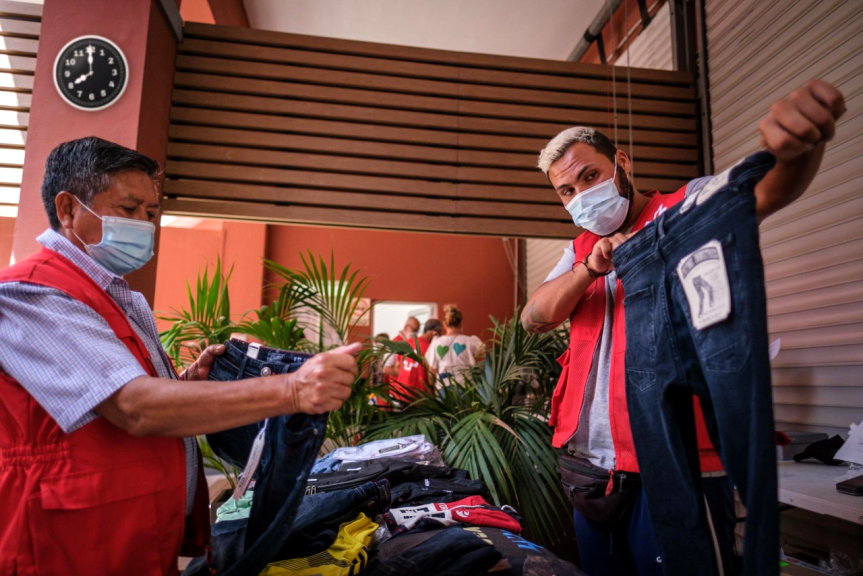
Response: **8:00**
